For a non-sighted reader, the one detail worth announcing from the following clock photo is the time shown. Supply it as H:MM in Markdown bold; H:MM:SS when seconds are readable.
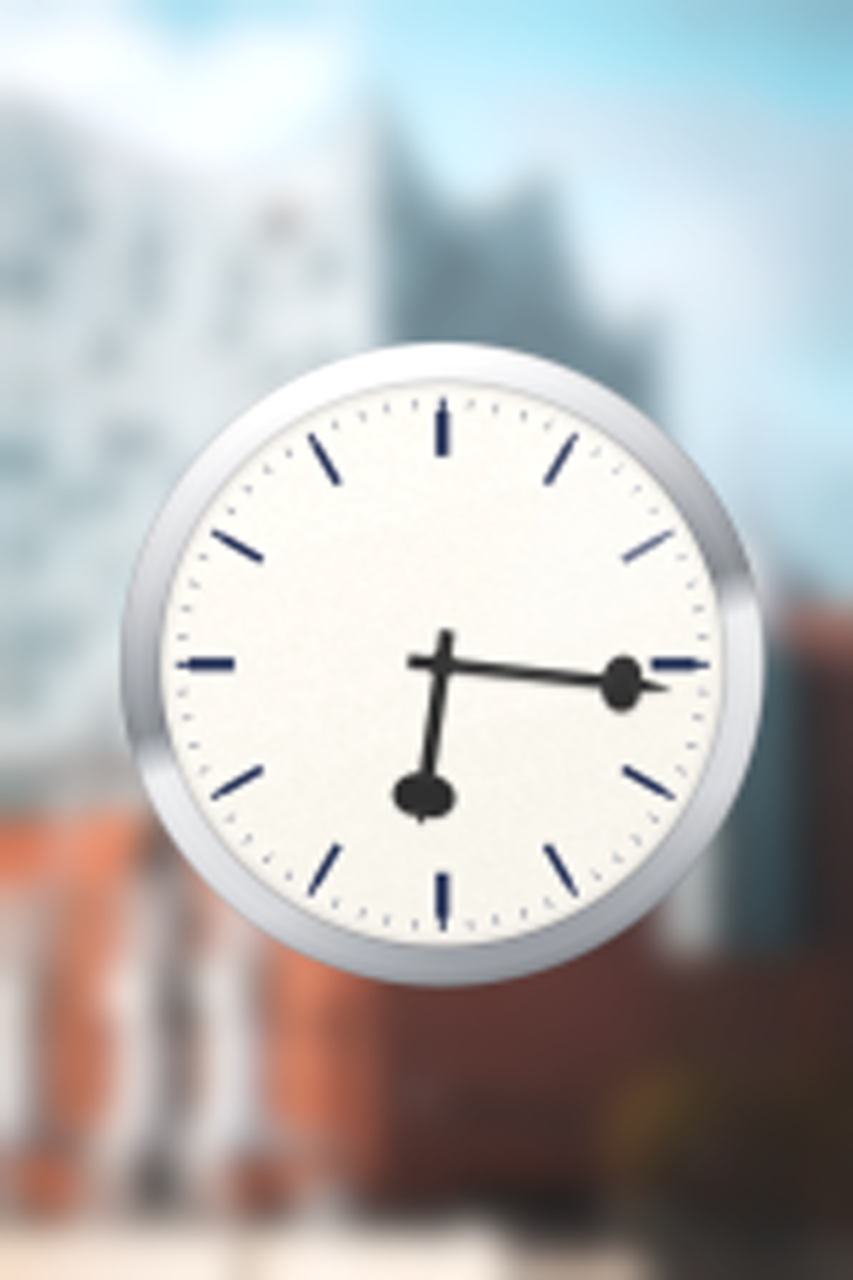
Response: **6:16**
